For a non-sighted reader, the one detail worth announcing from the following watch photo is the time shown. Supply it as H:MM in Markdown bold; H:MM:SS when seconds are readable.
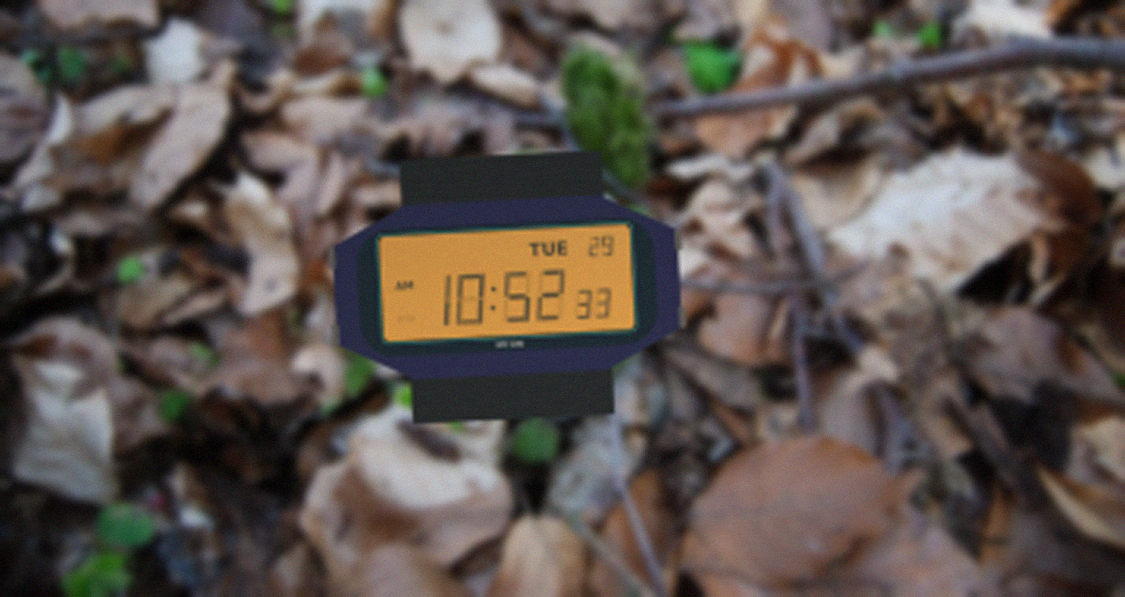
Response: **10:52:33**
